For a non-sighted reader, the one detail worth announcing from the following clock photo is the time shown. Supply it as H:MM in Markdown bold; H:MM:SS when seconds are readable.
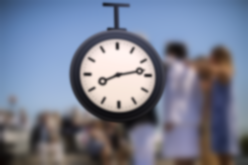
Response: **8:13**
